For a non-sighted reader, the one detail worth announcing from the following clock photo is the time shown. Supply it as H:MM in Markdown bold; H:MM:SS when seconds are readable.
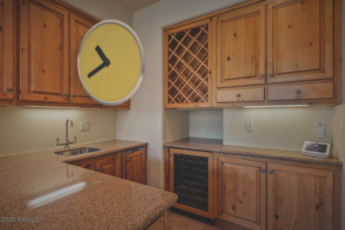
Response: **10:40**
